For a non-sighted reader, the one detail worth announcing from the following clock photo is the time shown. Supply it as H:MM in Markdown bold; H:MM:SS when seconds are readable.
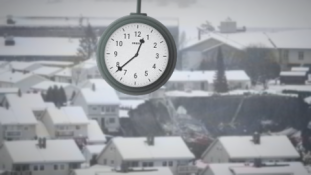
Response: **12:38**
